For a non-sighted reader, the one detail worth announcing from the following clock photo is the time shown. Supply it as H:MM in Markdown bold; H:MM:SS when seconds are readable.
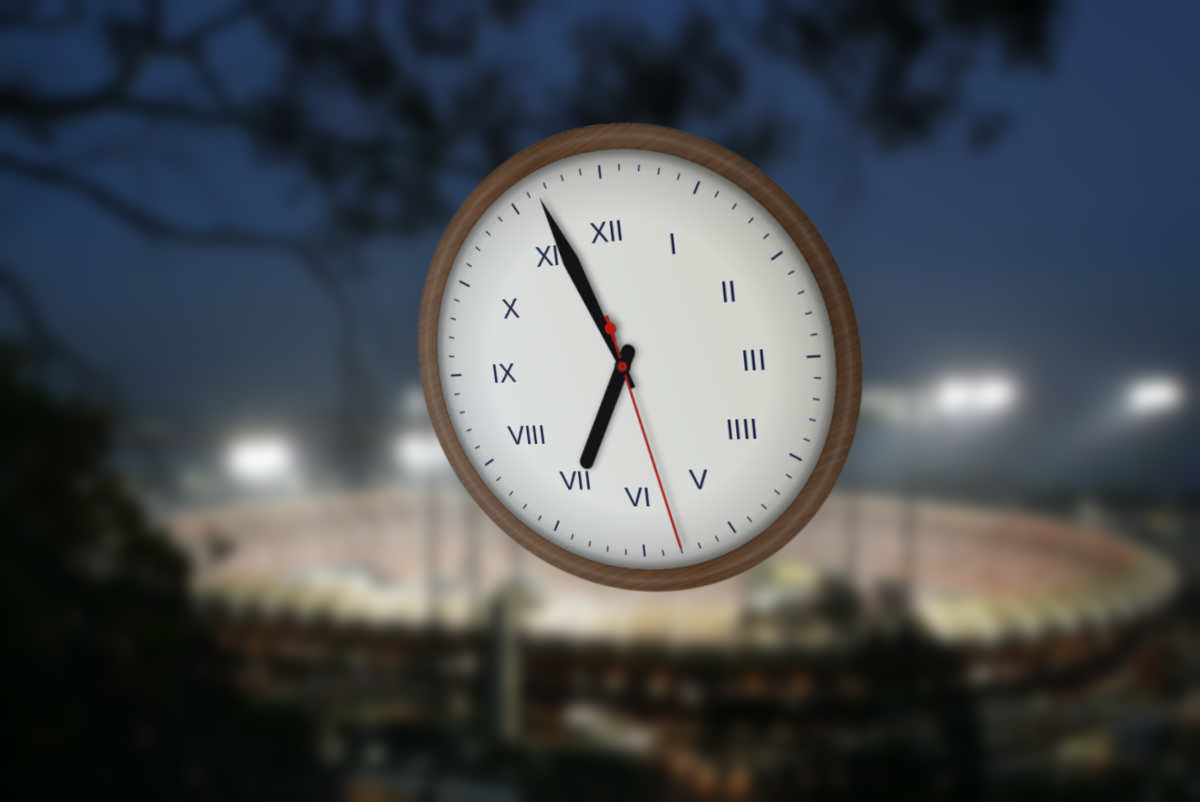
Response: **6:56:28**
